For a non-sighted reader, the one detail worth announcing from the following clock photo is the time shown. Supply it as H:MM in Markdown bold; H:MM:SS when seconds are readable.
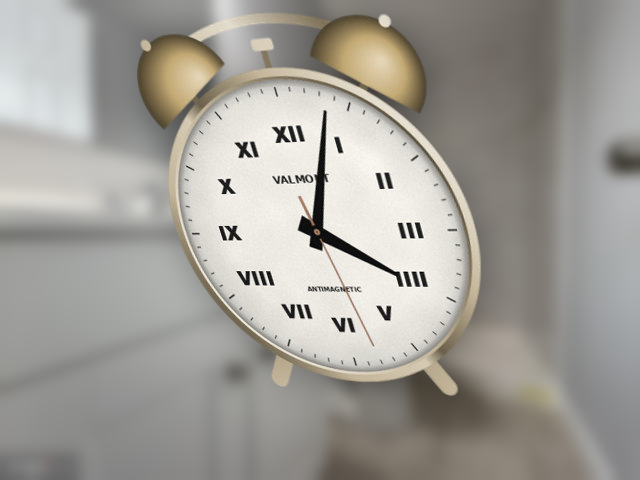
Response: **4:03:28**
